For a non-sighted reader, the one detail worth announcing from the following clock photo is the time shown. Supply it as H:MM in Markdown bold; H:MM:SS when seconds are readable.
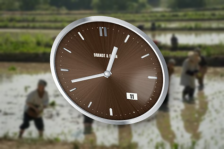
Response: **12:42**
